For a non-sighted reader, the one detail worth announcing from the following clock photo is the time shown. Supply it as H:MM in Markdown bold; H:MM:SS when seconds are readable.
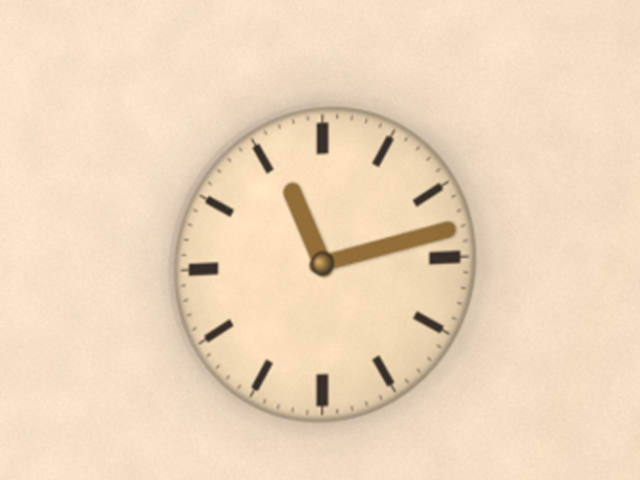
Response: **11:13**
